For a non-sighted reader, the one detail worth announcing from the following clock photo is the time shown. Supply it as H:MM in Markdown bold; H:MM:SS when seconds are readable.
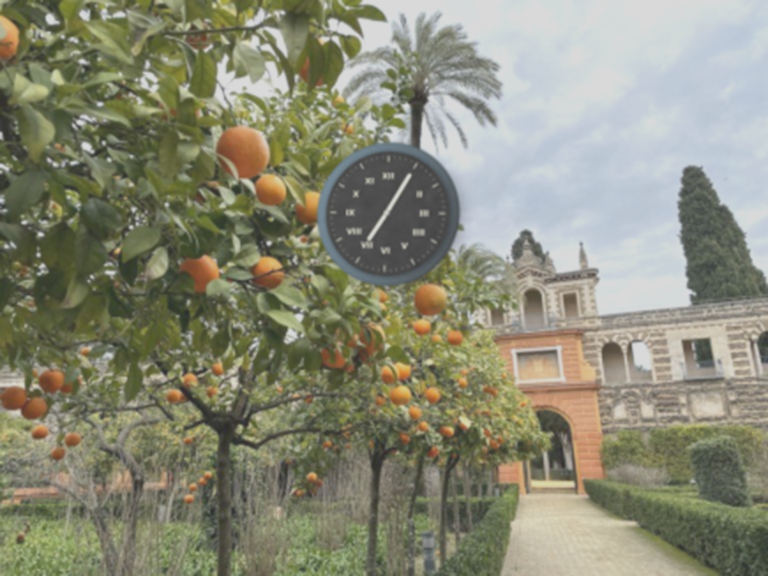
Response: **7:05**
